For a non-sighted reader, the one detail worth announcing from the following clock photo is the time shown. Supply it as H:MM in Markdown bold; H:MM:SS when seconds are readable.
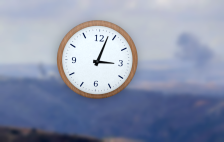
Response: **3:03**
